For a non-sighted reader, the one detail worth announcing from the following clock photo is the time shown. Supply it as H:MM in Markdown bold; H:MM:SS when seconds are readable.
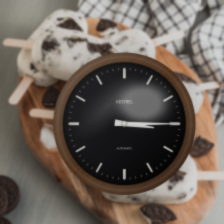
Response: **3:15**
